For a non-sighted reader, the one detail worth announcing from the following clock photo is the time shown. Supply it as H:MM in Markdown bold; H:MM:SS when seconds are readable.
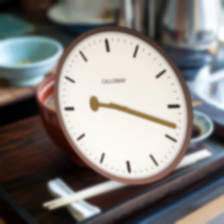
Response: **9:18**
